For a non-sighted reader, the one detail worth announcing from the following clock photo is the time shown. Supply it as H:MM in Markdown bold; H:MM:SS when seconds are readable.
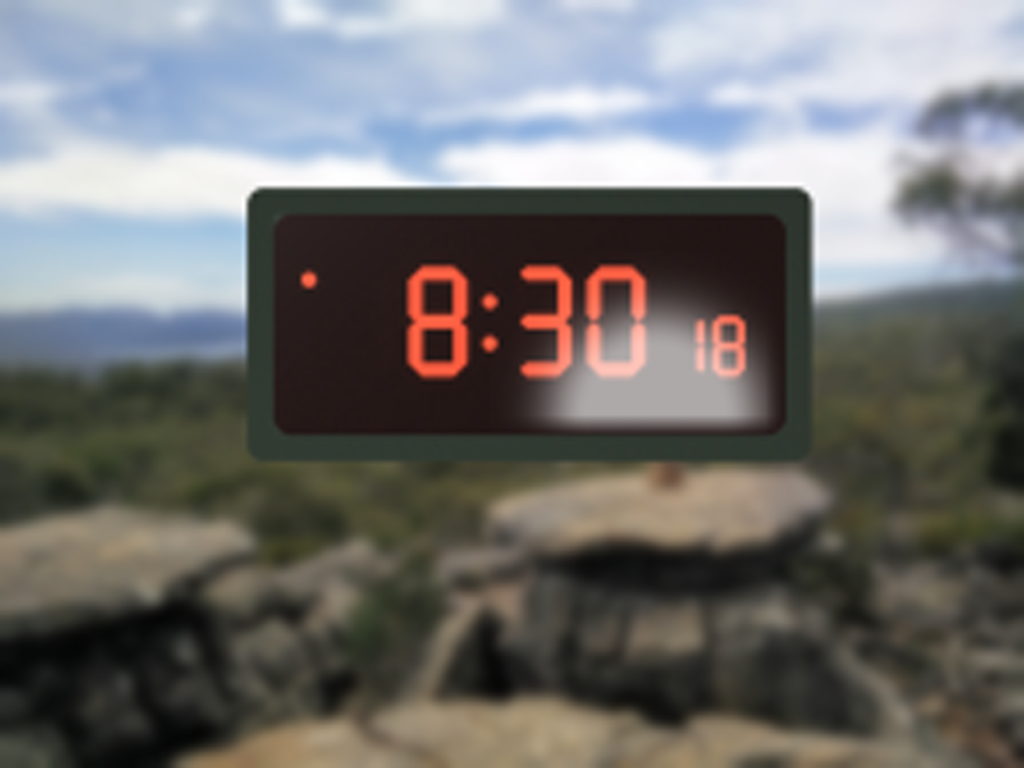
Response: **8:30:18**
